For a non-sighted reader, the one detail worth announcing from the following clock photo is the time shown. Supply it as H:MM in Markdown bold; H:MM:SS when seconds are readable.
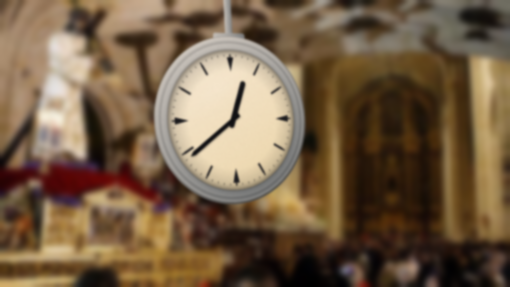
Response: **12:39**
